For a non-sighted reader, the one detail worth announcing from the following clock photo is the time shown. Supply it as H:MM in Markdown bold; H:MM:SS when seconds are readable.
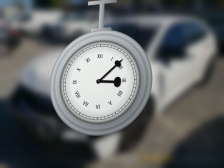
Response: **3:08**
